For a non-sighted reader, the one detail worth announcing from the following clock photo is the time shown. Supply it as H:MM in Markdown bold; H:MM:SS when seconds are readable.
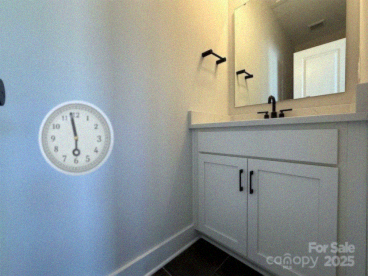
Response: **5:58**
